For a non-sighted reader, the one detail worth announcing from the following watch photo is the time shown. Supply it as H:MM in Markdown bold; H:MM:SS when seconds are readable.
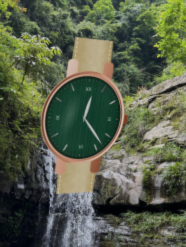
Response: **12:23**
